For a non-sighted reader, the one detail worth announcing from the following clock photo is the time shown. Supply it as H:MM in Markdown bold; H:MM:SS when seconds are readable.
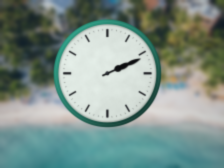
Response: **2:11**
